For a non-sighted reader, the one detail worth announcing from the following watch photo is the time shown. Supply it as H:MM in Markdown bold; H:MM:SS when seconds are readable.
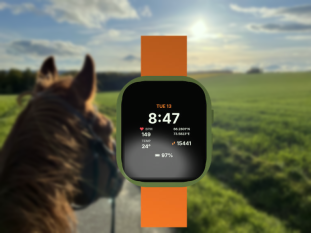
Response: **8:47**
